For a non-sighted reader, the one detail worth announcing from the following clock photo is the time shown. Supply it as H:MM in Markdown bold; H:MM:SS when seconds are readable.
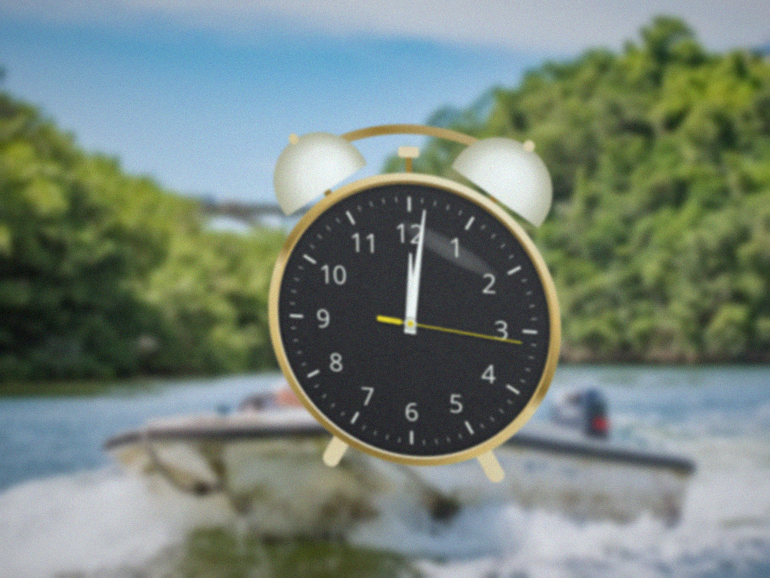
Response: **12:01:16**
